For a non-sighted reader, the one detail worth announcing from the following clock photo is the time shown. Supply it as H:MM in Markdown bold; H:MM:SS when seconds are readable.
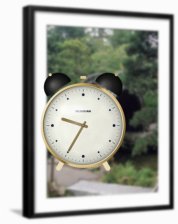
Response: **9:35**
